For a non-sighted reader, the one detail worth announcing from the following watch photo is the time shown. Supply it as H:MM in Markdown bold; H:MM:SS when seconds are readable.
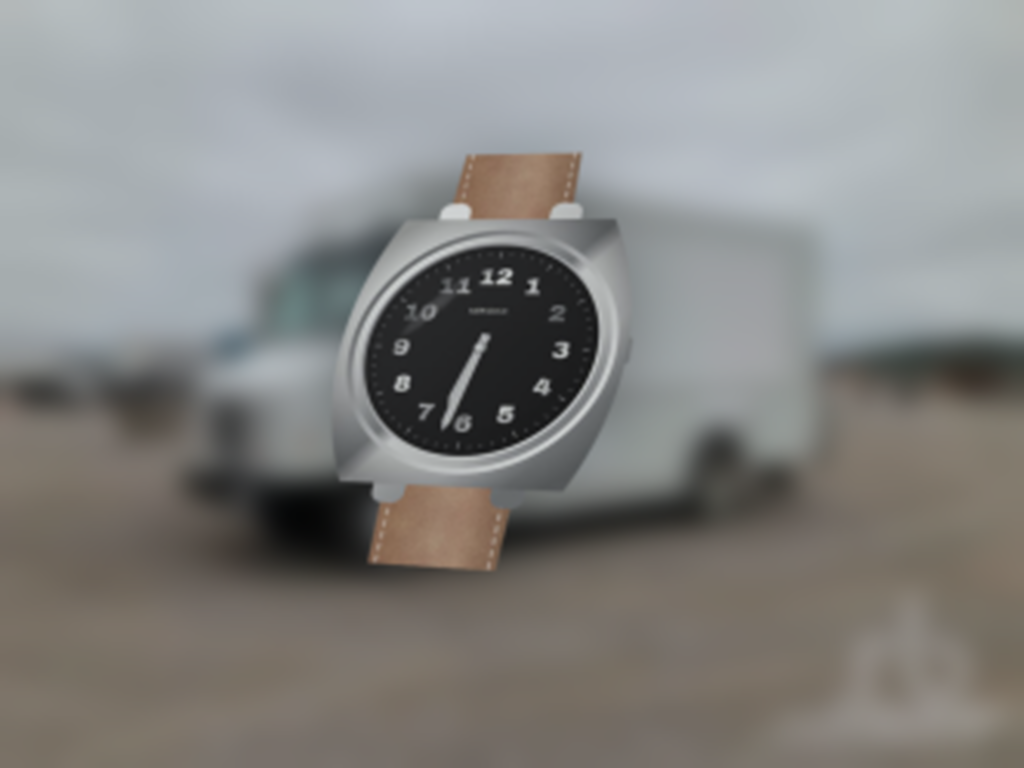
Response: **6:32**
